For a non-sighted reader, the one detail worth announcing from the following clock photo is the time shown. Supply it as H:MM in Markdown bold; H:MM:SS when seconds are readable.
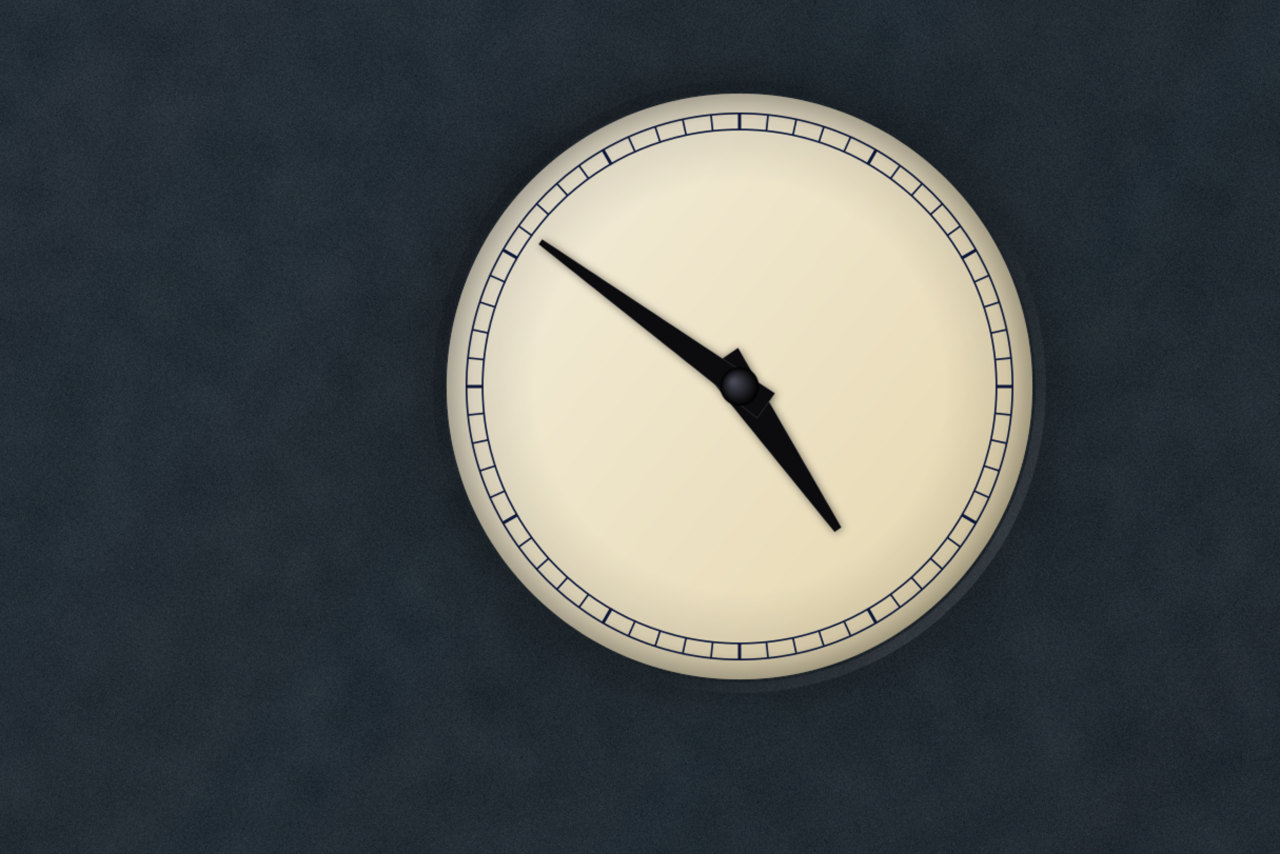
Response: **4:51**
